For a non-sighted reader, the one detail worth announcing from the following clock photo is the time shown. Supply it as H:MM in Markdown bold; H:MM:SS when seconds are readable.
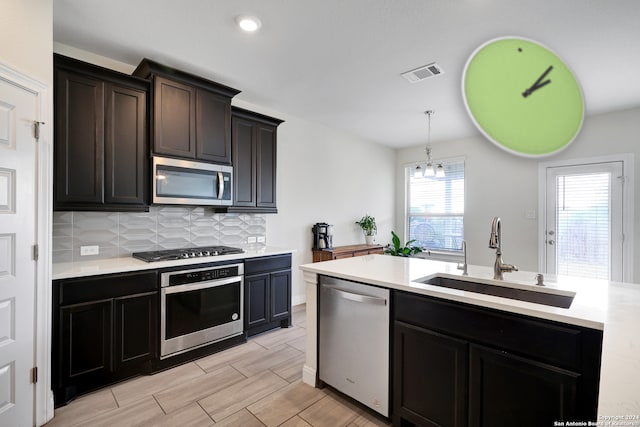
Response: **2:08**
